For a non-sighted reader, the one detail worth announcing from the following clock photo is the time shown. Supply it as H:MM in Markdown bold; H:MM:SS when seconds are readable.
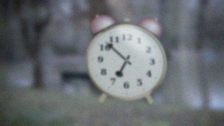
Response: **6:52**
